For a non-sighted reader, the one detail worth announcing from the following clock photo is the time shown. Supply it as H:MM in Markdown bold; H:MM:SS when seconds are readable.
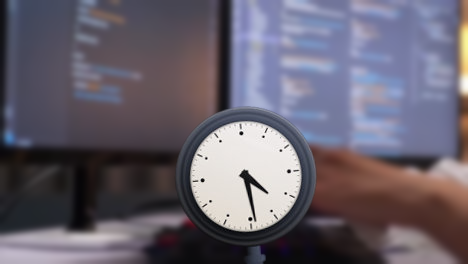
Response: **4:29**
